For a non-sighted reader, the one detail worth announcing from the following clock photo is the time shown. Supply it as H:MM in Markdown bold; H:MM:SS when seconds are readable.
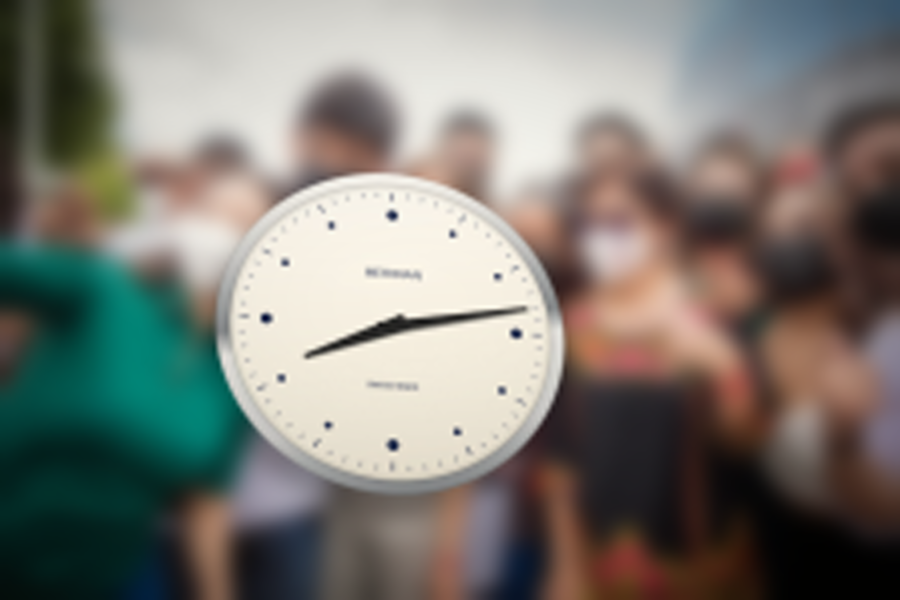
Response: **8:13**
